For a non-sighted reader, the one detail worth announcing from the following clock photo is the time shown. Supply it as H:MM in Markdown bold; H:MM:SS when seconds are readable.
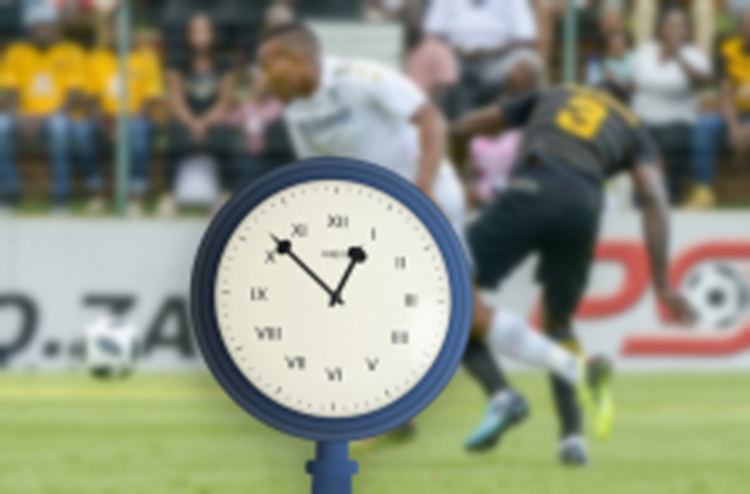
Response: **12:52**
